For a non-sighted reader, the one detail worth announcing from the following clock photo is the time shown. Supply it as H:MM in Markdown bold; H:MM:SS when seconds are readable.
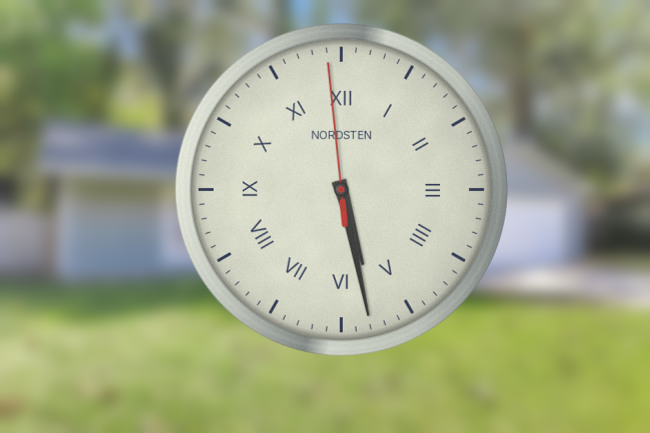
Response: **5:27:59**
